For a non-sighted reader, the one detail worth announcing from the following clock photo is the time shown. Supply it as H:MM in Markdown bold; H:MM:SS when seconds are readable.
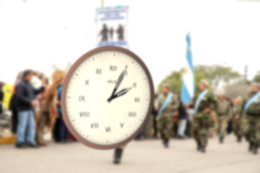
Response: **2:04**
